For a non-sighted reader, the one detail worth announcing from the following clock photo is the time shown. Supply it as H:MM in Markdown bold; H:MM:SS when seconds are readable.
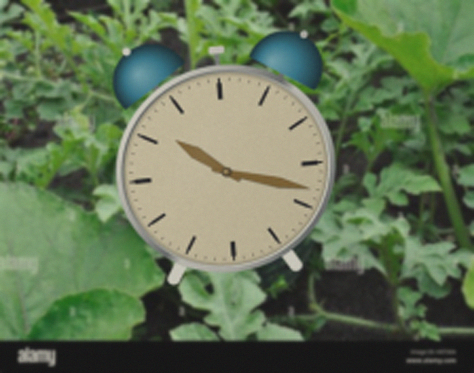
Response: **10:18**
